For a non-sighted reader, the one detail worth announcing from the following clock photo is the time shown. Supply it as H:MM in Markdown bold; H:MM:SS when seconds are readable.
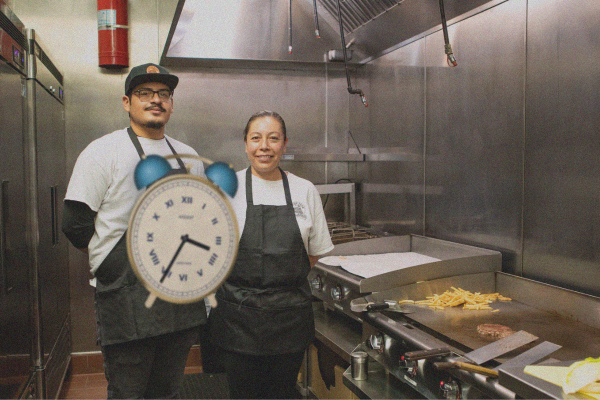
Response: **3:35**
